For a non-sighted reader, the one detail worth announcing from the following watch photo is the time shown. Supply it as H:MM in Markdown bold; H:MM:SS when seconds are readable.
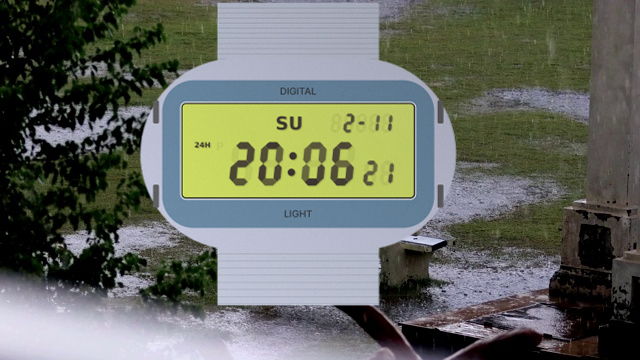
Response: **20:06:21**
